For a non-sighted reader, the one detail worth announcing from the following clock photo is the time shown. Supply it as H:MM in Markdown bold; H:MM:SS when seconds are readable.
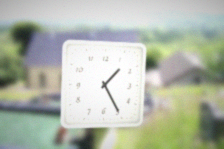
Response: **1:25**
